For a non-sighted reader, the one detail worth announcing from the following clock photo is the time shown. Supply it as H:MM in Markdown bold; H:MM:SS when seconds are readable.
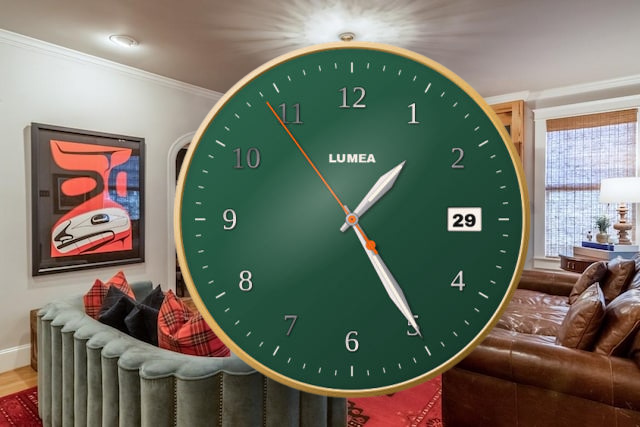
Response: **1:24:54**
